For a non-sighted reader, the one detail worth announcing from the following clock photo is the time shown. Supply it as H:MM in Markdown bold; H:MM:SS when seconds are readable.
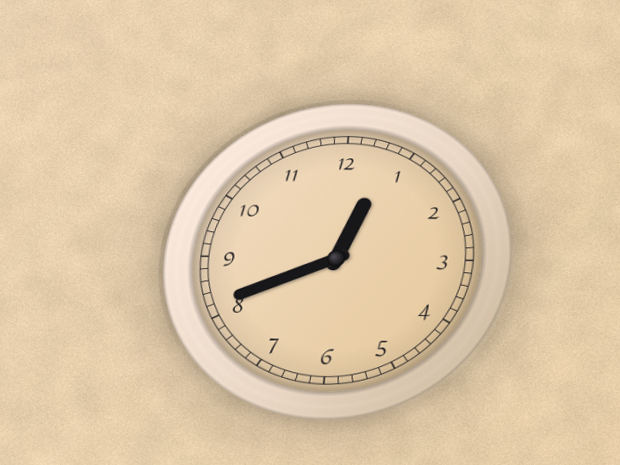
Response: **12:41**
